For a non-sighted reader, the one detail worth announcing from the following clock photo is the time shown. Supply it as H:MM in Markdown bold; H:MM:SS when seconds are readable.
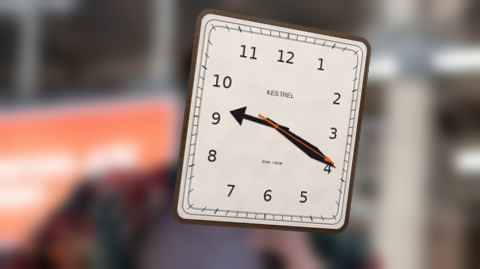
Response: **9:19:19**
